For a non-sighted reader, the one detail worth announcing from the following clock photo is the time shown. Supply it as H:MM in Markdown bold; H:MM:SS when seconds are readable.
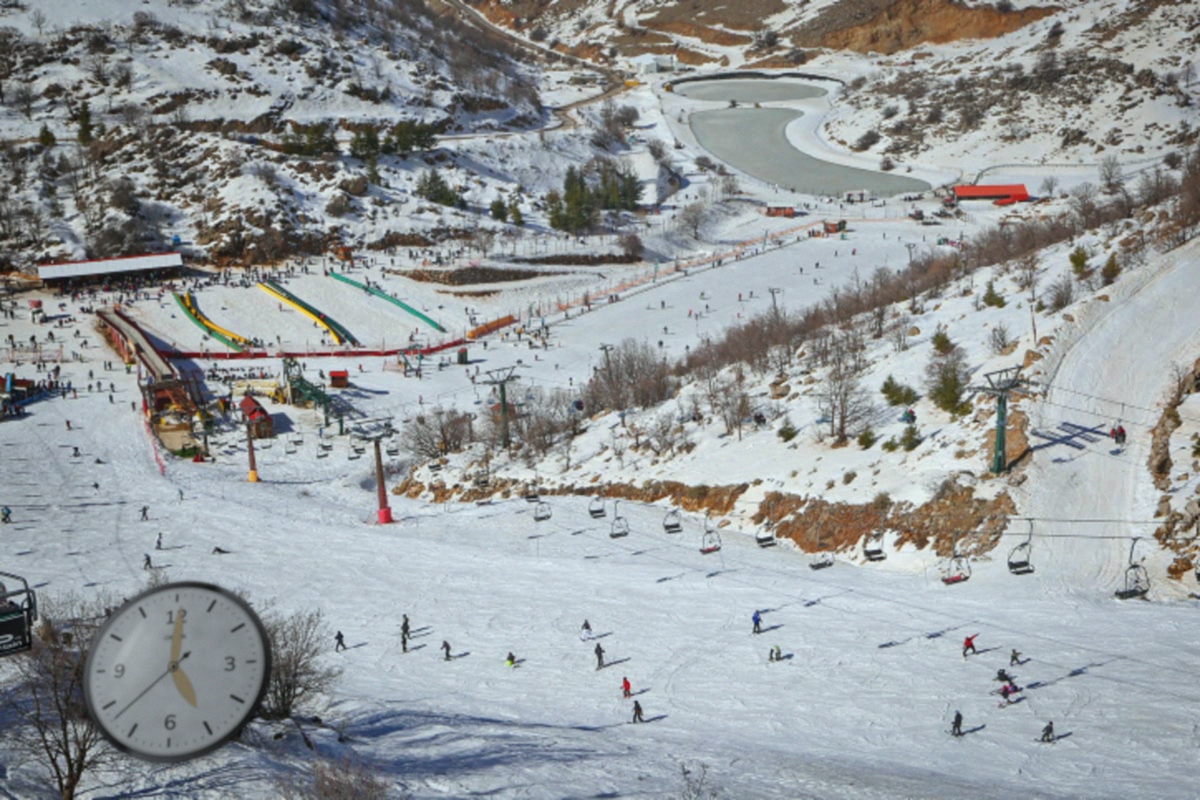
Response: **5:00:38**
